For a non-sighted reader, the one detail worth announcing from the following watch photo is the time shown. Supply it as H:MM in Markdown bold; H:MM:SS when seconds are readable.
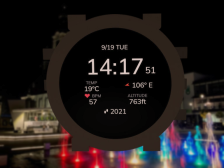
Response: **14:17:51**
